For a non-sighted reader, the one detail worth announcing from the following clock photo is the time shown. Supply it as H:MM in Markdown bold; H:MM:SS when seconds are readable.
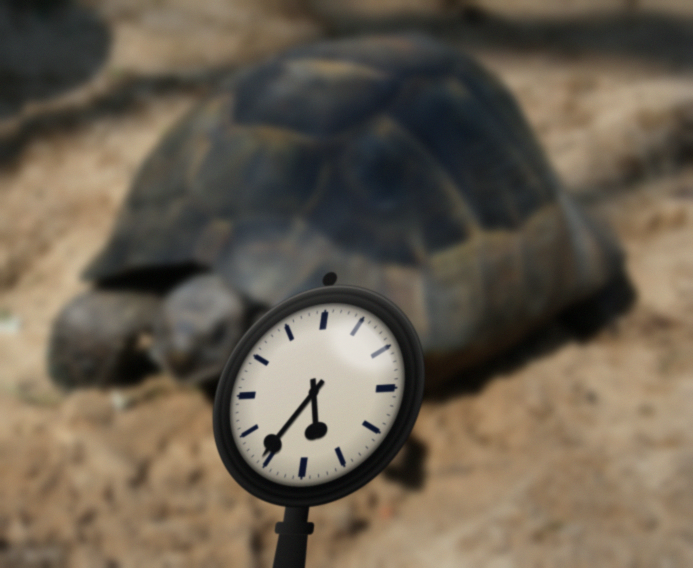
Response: **5:36**
